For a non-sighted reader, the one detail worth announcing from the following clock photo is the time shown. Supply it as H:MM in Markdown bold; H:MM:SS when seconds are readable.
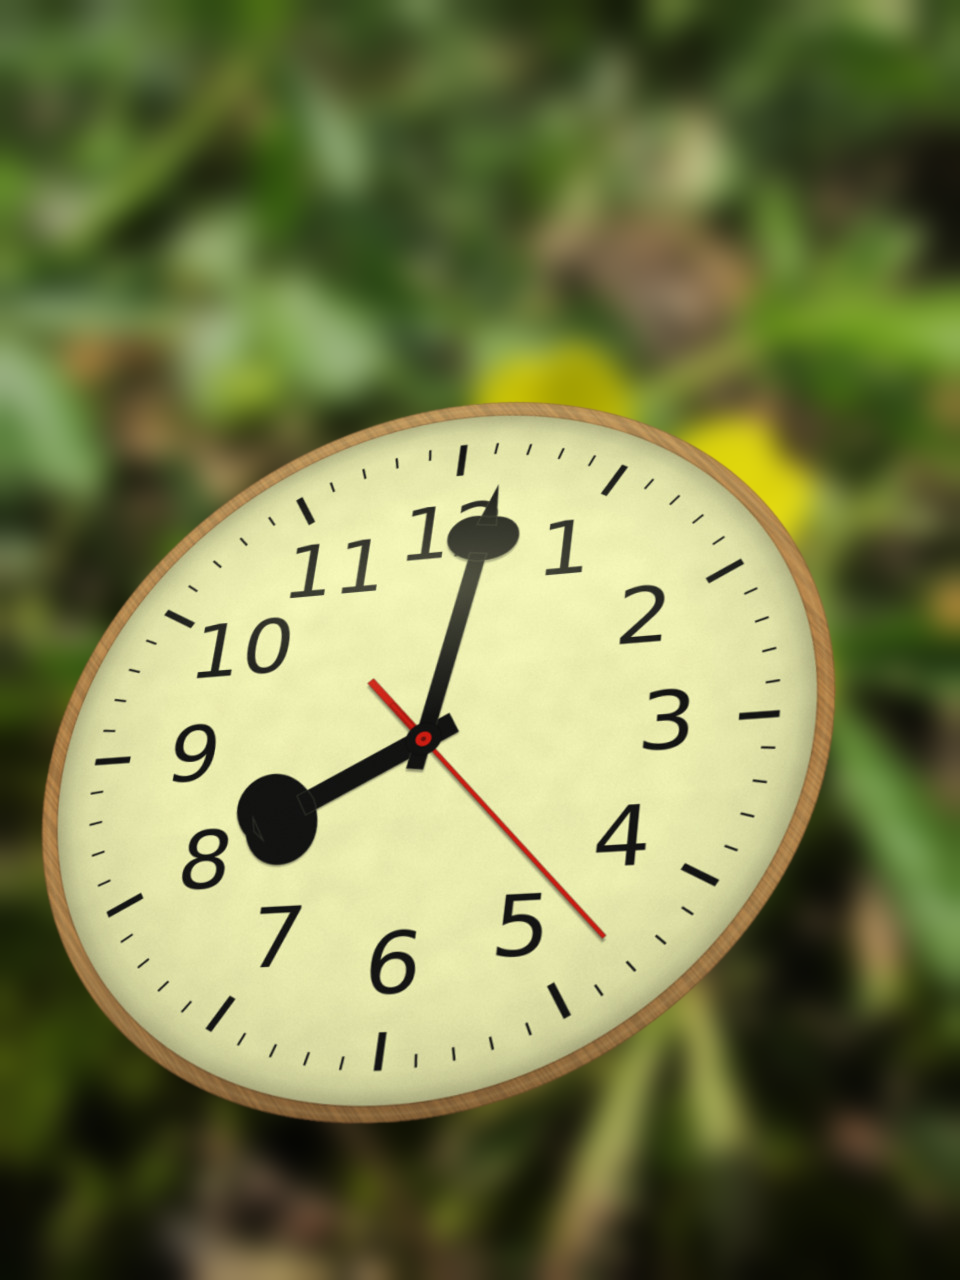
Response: **8:01:23**
